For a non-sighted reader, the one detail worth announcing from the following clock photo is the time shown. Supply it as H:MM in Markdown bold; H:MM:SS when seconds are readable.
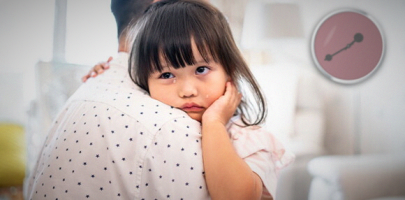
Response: **1:40**
